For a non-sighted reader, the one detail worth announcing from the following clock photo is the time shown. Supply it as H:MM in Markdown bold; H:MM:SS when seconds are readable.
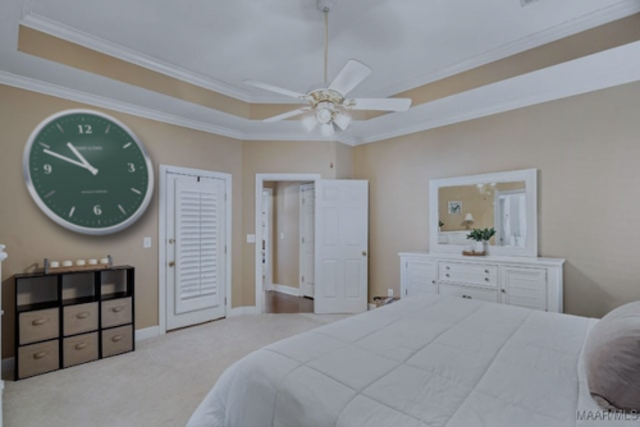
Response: **10:49**
